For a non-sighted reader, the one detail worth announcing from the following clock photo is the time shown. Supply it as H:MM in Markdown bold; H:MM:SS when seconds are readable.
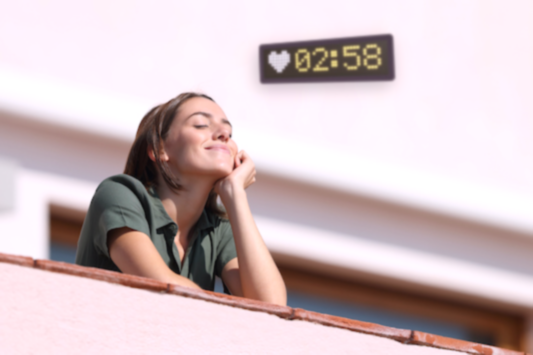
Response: **2:58**
